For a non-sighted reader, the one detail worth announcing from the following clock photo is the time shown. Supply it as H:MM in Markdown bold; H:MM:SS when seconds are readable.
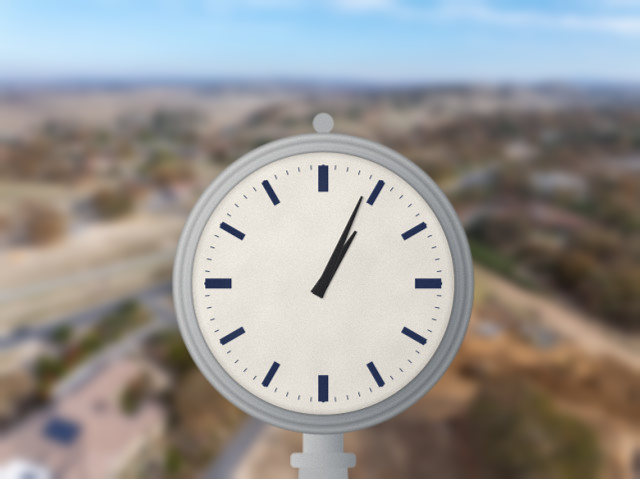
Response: **1:04**
